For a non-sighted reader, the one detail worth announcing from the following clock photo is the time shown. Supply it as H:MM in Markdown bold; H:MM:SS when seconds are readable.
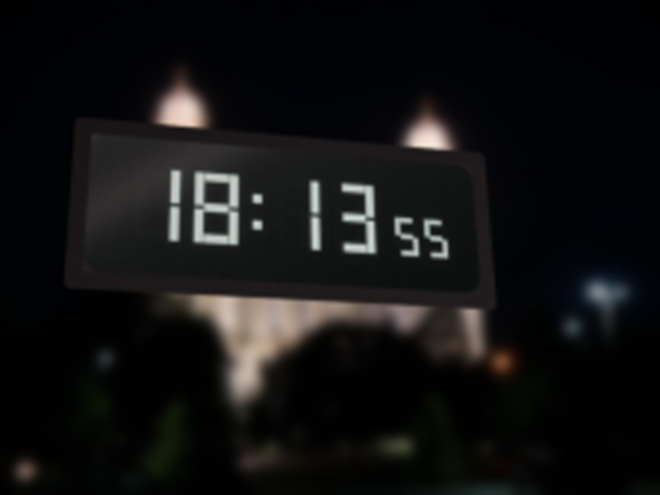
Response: **18:13:55**
